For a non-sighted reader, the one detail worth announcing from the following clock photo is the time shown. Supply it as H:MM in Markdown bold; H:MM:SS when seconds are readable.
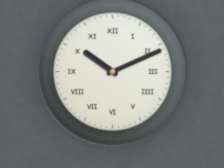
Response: **10:11**
